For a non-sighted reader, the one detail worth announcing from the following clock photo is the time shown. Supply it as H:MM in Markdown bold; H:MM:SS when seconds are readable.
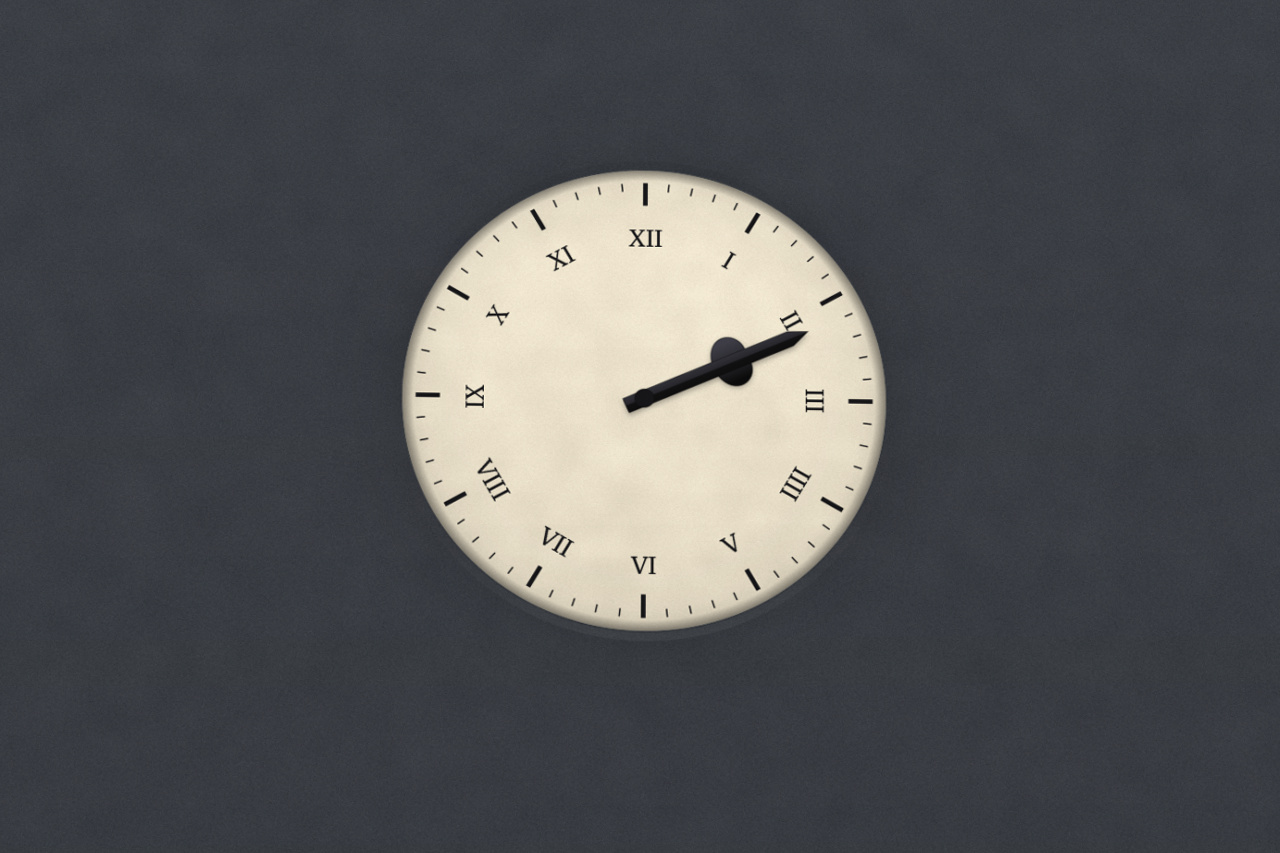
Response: **2:11**
